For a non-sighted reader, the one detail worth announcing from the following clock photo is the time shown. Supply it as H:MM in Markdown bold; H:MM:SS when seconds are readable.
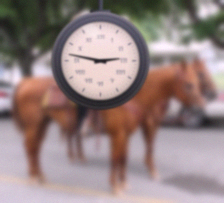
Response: **2:47**
